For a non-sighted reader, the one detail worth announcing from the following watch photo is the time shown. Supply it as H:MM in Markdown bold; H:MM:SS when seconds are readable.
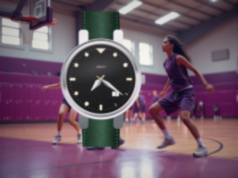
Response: **7:21**
